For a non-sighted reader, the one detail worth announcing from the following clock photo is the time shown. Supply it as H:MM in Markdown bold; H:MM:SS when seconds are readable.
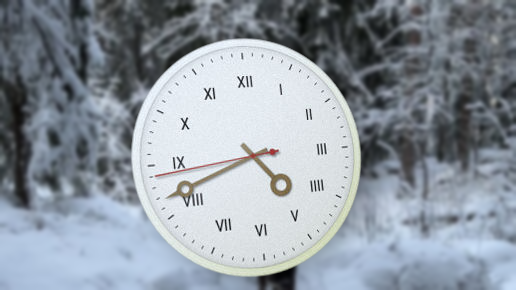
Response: **4:41:44**
